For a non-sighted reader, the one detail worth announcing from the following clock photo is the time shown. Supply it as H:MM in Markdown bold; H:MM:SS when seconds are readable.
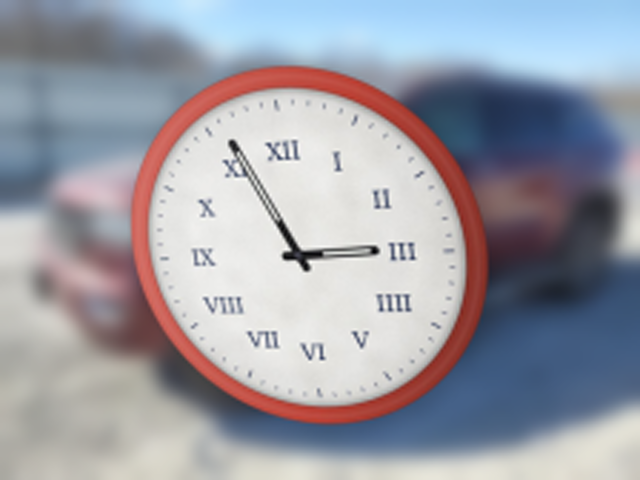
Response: **2:56**
